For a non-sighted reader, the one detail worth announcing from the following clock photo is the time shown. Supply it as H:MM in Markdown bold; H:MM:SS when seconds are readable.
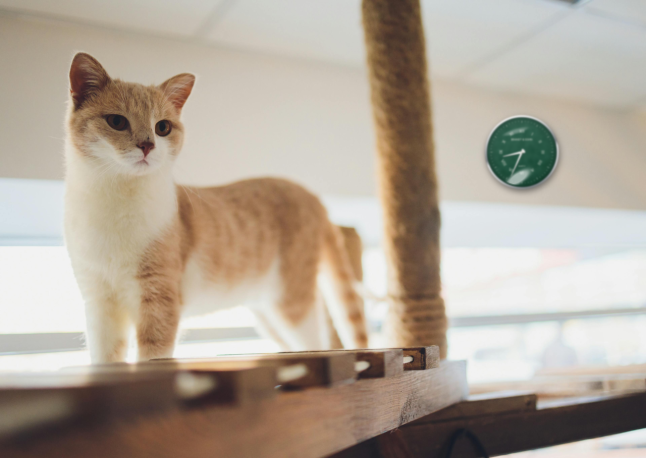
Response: **8:34**
